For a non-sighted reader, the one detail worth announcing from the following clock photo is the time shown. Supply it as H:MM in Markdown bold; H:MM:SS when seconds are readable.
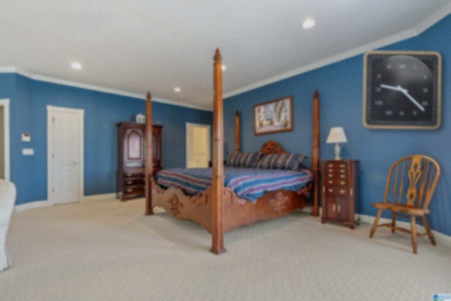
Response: **9:22**
